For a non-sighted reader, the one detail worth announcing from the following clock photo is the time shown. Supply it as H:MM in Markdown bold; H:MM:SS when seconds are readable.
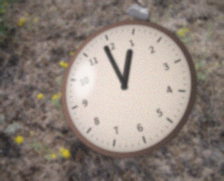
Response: **12:59**
